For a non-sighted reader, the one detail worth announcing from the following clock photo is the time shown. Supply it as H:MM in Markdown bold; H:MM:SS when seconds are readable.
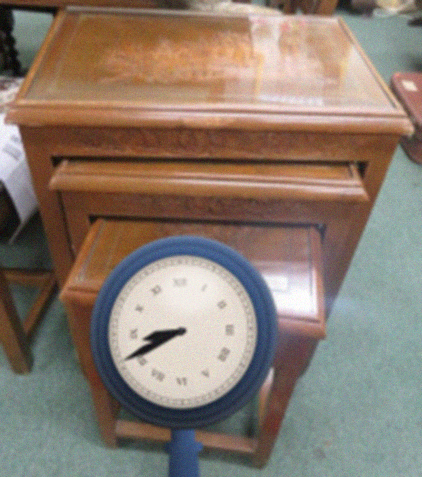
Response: **8:41**
